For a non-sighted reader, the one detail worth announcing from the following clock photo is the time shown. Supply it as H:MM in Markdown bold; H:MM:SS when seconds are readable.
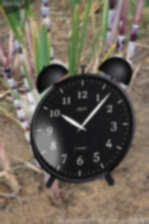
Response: **10:07**
